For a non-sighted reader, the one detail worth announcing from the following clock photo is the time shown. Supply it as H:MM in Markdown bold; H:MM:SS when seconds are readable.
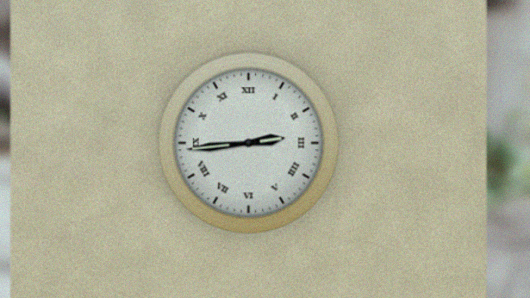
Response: **2:44**
